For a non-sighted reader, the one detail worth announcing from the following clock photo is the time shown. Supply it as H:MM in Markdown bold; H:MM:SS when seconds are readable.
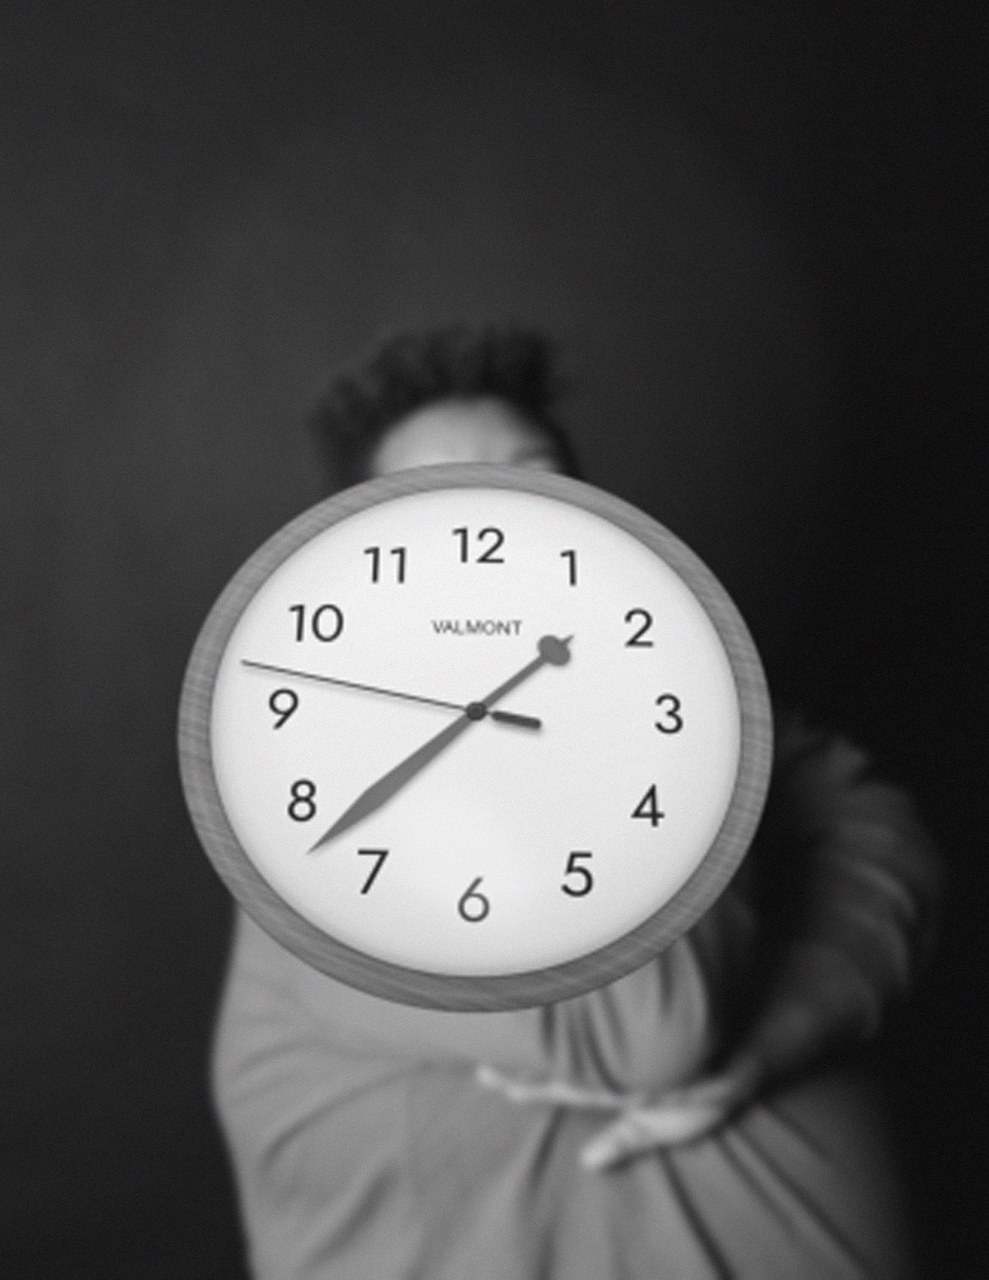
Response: **1:37:47**
